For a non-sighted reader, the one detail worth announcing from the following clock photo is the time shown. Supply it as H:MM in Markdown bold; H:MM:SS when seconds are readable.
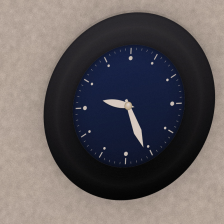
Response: **9:26**
